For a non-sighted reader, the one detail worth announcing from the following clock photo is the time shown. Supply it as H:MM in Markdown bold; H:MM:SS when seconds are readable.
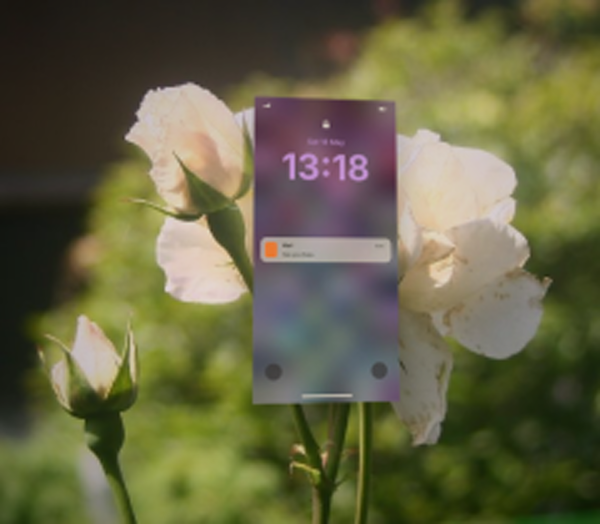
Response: **13:18**
